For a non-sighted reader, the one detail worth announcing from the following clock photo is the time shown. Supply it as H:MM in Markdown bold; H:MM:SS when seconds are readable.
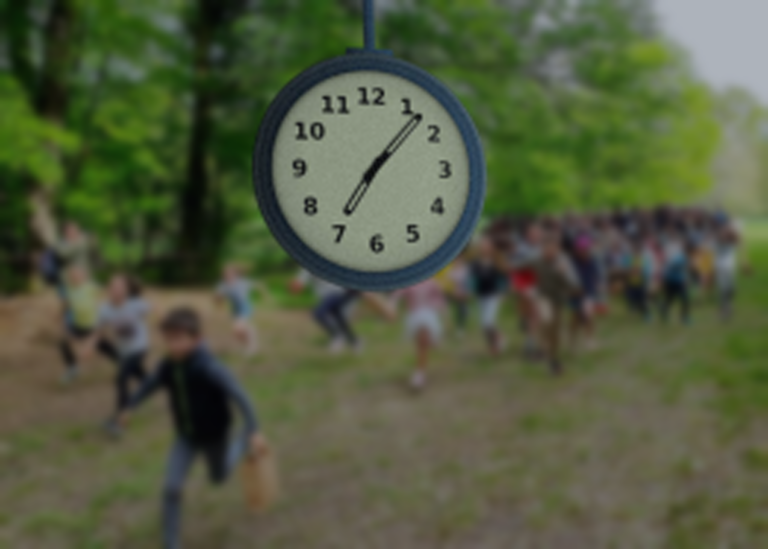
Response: **7:07**
